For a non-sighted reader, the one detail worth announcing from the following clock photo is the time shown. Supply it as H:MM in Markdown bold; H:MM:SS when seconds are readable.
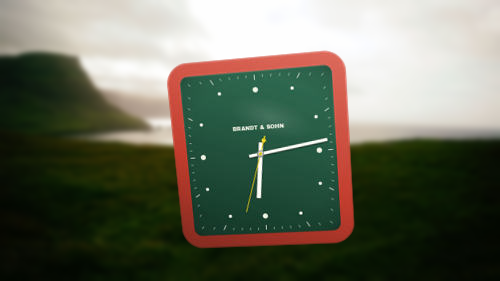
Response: **6:13:33**
